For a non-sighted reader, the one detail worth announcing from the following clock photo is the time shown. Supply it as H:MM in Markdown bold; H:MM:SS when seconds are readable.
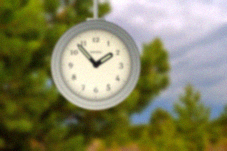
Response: **1:53**
